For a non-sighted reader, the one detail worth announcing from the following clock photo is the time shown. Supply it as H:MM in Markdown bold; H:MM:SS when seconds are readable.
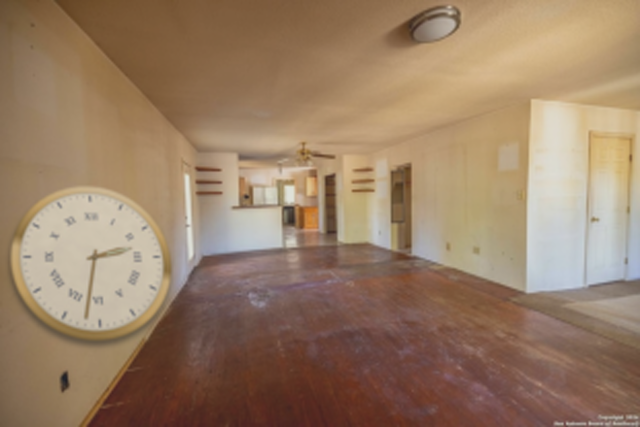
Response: **2:32**
